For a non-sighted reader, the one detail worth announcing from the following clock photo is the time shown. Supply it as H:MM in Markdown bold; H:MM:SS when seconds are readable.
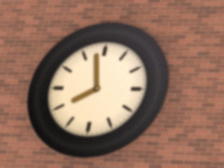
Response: **7:58**
